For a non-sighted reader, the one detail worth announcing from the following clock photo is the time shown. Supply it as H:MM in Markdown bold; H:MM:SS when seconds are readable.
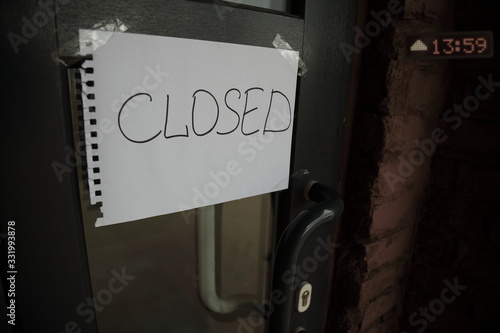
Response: **13:59**
